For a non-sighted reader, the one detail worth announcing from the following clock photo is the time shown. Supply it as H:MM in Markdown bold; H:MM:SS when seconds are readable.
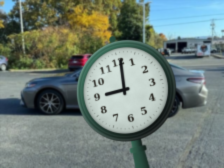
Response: **9:01**
